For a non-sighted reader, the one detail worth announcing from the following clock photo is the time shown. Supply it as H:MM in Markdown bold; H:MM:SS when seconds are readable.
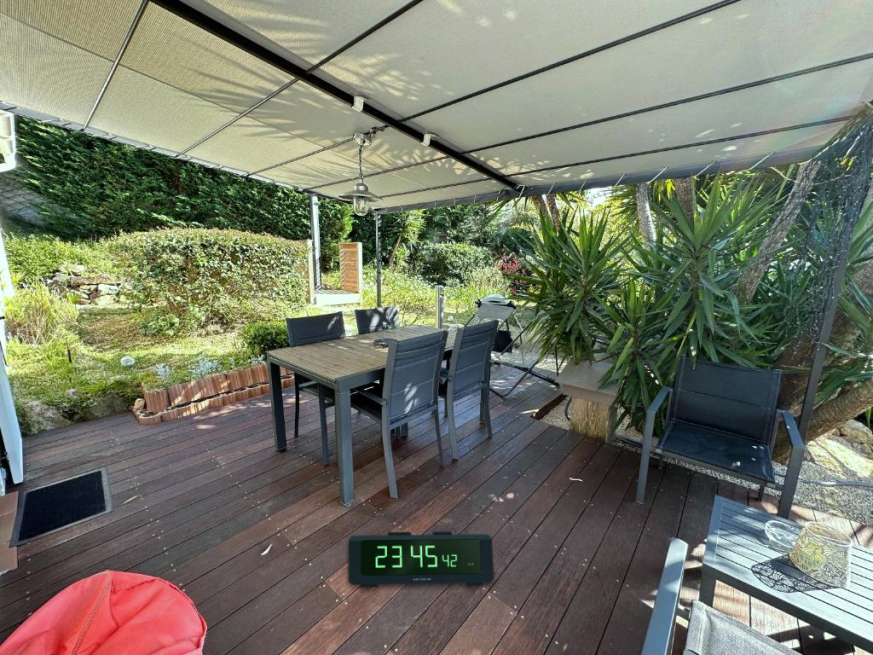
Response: **23:45:42**
